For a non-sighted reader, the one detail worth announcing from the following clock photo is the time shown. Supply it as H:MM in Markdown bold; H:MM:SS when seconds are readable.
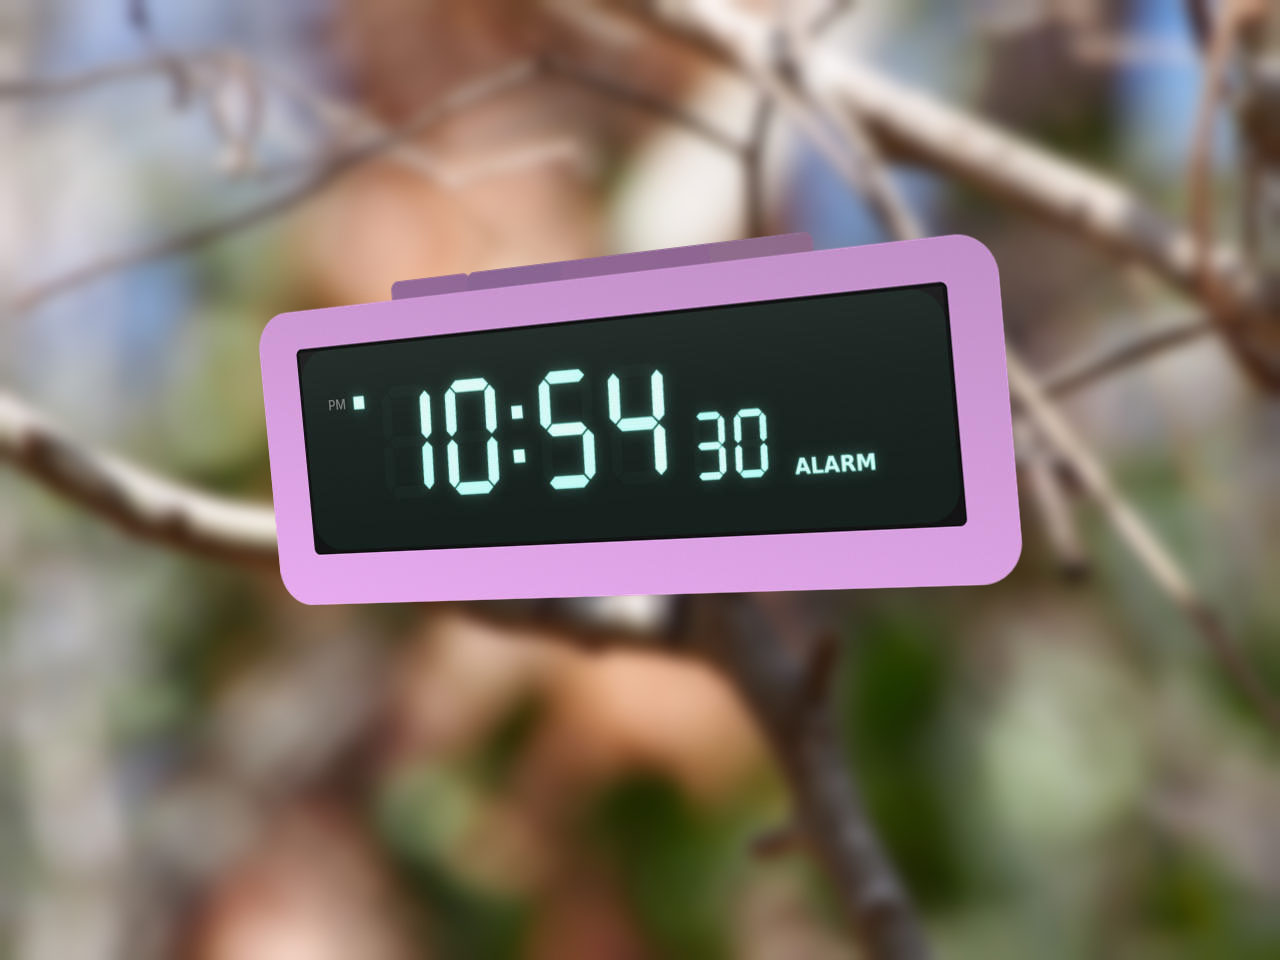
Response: **10:54:30**
